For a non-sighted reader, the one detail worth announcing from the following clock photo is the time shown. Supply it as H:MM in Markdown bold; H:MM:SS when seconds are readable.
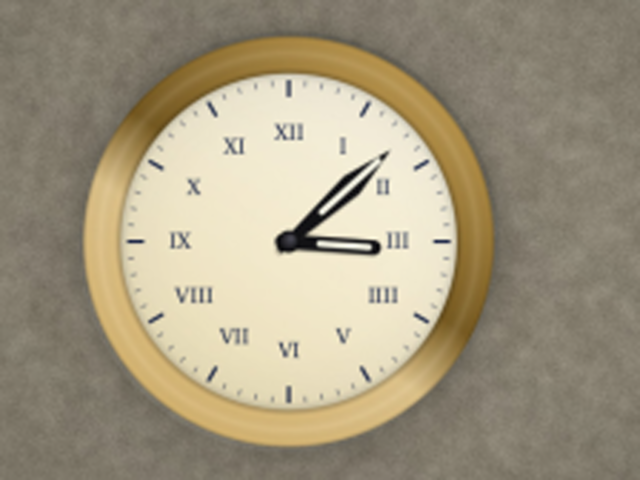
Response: **3:08**
